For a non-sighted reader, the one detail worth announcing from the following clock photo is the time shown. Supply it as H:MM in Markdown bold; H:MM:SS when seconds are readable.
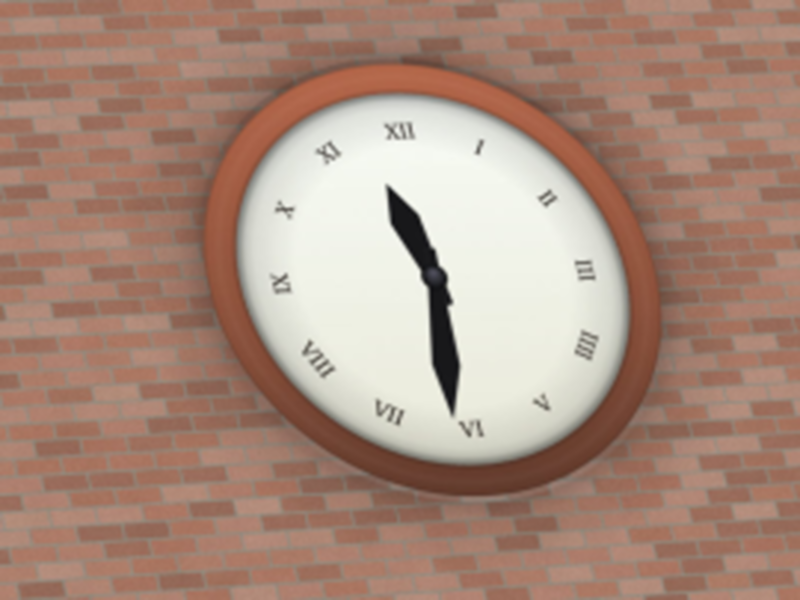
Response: **11:31**
